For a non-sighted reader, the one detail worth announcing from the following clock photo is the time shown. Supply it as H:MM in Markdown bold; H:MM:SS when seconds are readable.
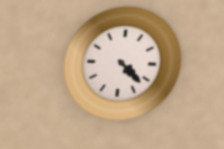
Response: **4:22**
